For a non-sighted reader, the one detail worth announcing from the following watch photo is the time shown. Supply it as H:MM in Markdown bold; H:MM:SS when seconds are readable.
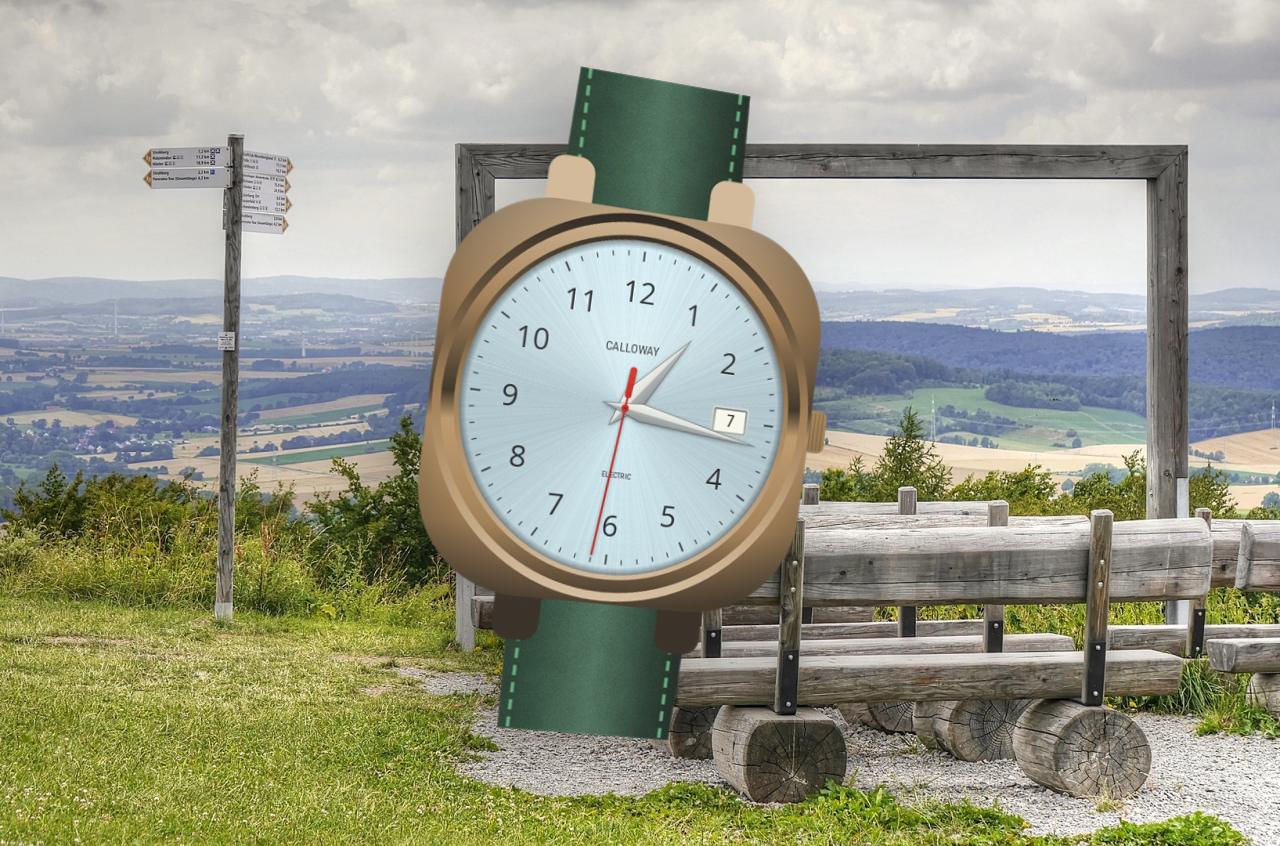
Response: **1:16:31**
